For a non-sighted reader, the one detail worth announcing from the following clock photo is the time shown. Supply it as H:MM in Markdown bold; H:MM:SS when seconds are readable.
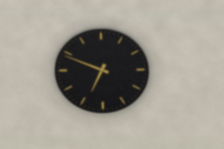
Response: **6:49**
